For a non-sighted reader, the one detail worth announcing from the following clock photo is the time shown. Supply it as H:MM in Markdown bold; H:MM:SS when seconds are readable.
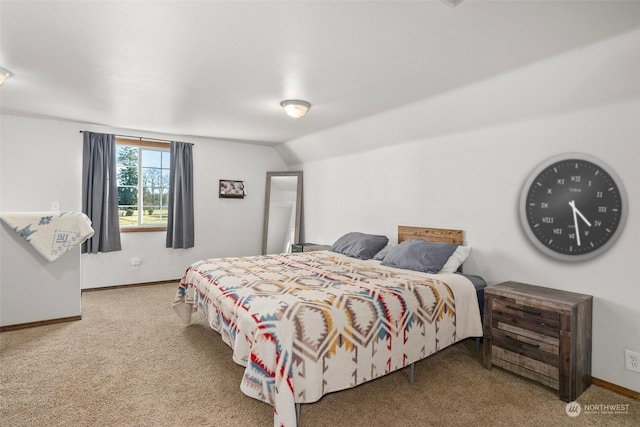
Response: **4:28**
